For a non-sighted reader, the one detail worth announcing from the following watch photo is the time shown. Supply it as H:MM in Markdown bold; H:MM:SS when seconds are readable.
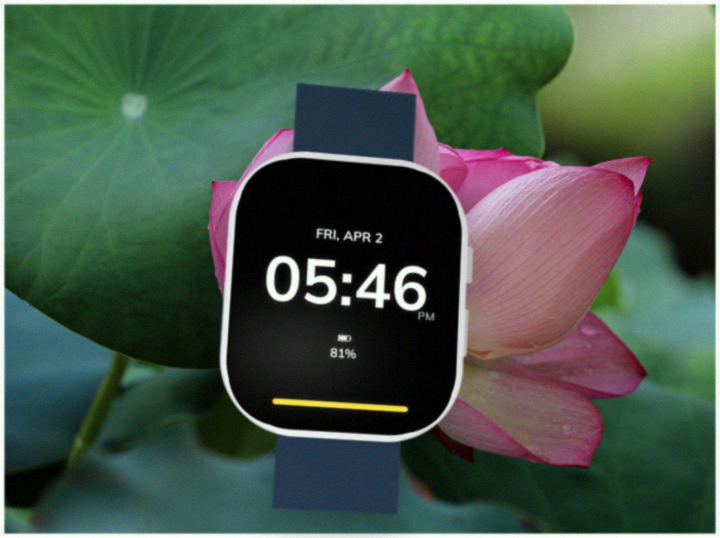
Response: **5:46**
